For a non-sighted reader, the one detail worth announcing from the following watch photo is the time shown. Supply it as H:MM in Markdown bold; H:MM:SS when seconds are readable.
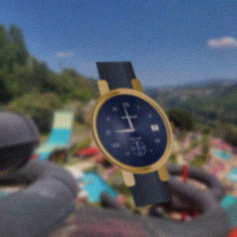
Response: **8:59**
